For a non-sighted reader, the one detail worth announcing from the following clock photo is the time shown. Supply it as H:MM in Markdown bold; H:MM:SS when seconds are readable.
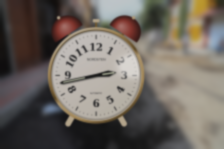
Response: **2:43**
